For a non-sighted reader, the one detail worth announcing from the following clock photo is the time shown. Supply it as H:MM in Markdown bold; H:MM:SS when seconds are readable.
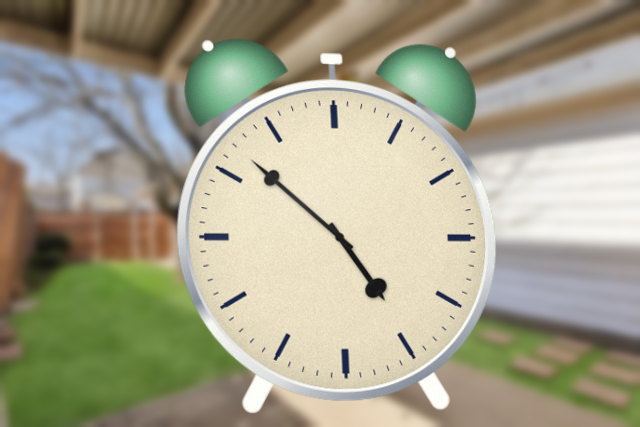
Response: **4:52**
